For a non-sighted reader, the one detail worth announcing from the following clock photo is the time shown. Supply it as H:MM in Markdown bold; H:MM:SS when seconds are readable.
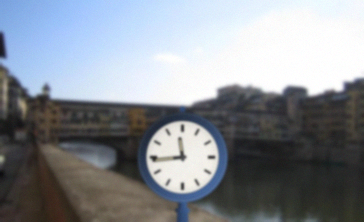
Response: **11:44**
